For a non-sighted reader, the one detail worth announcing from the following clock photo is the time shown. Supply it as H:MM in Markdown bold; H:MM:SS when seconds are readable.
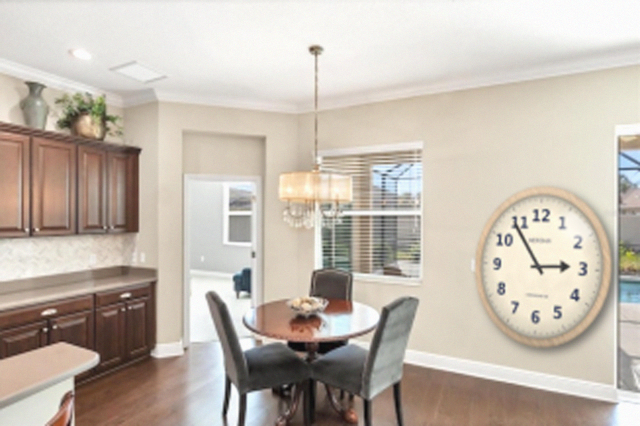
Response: **2:54**
